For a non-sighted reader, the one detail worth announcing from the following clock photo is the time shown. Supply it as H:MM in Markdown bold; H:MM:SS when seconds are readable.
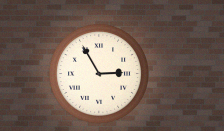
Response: **2:55**
